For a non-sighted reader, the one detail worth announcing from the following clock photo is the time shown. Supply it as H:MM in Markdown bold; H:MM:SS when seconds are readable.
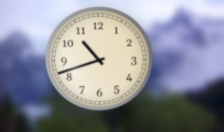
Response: **10:42**
